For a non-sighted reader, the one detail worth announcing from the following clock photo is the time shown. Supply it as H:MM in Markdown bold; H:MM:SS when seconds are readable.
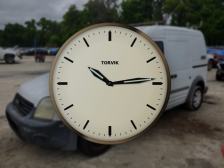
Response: **10:14**
